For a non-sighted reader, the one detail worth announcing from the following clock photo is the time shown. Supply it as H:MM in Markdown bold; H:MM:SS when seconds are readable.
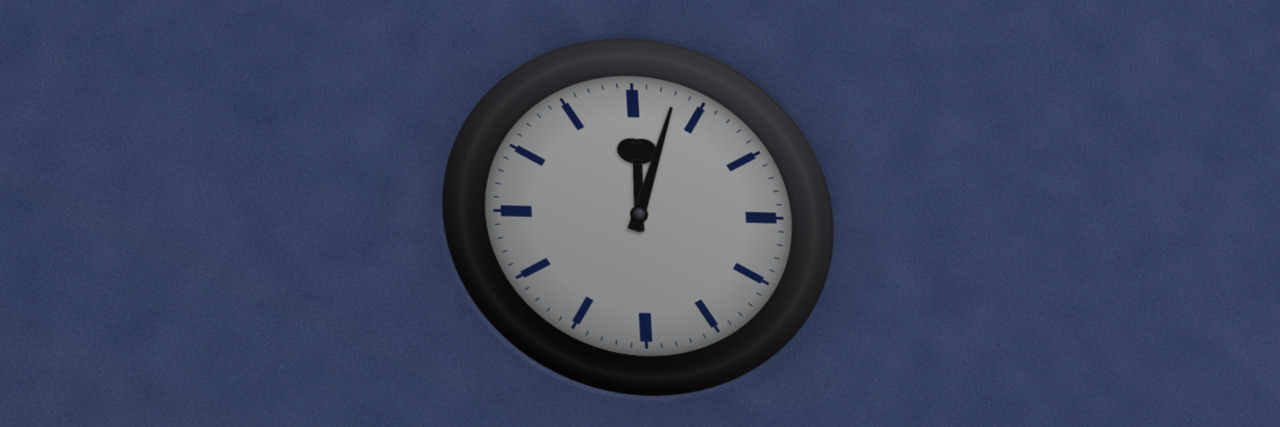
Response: **12:03**
